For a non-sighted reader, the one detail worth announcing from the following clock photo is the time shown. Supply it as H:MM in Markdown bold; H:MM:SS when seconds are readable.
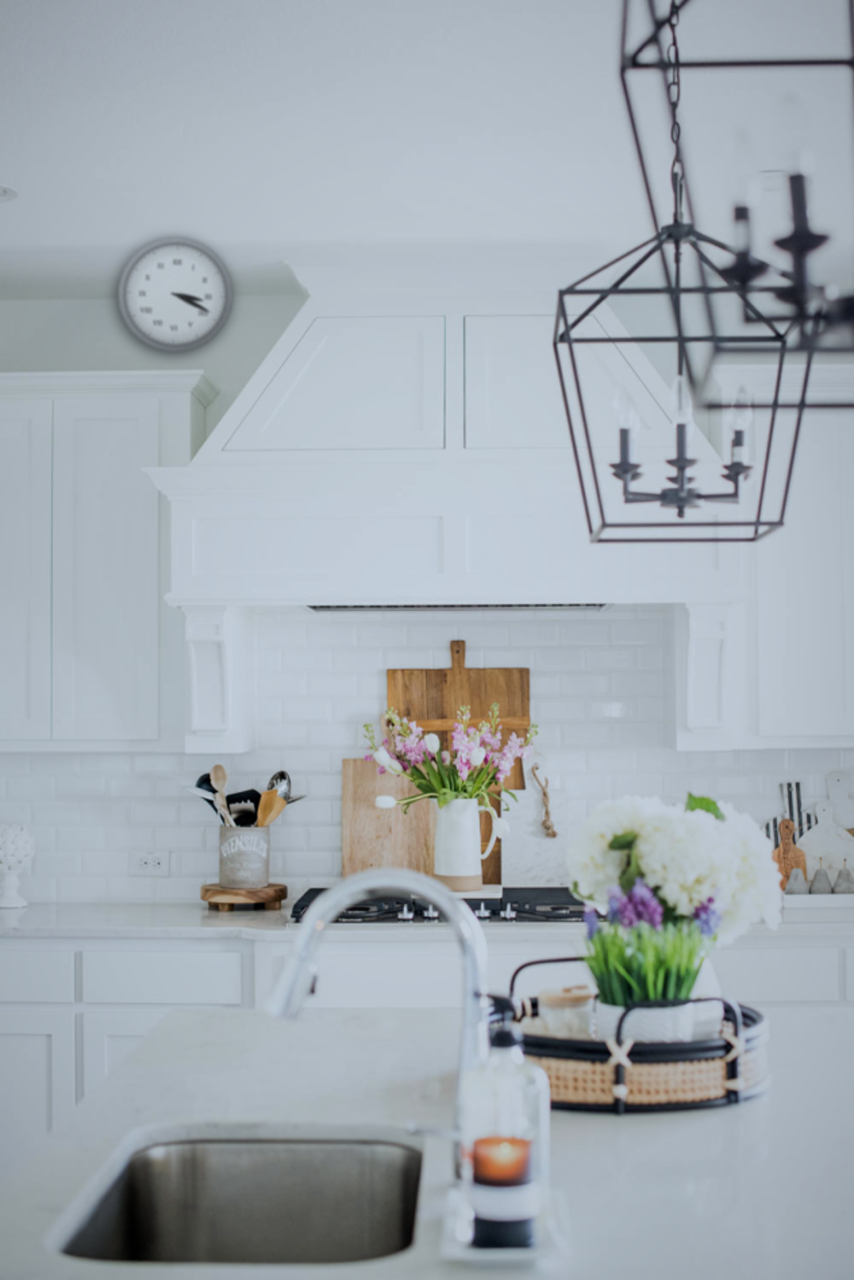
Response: **3:19**
